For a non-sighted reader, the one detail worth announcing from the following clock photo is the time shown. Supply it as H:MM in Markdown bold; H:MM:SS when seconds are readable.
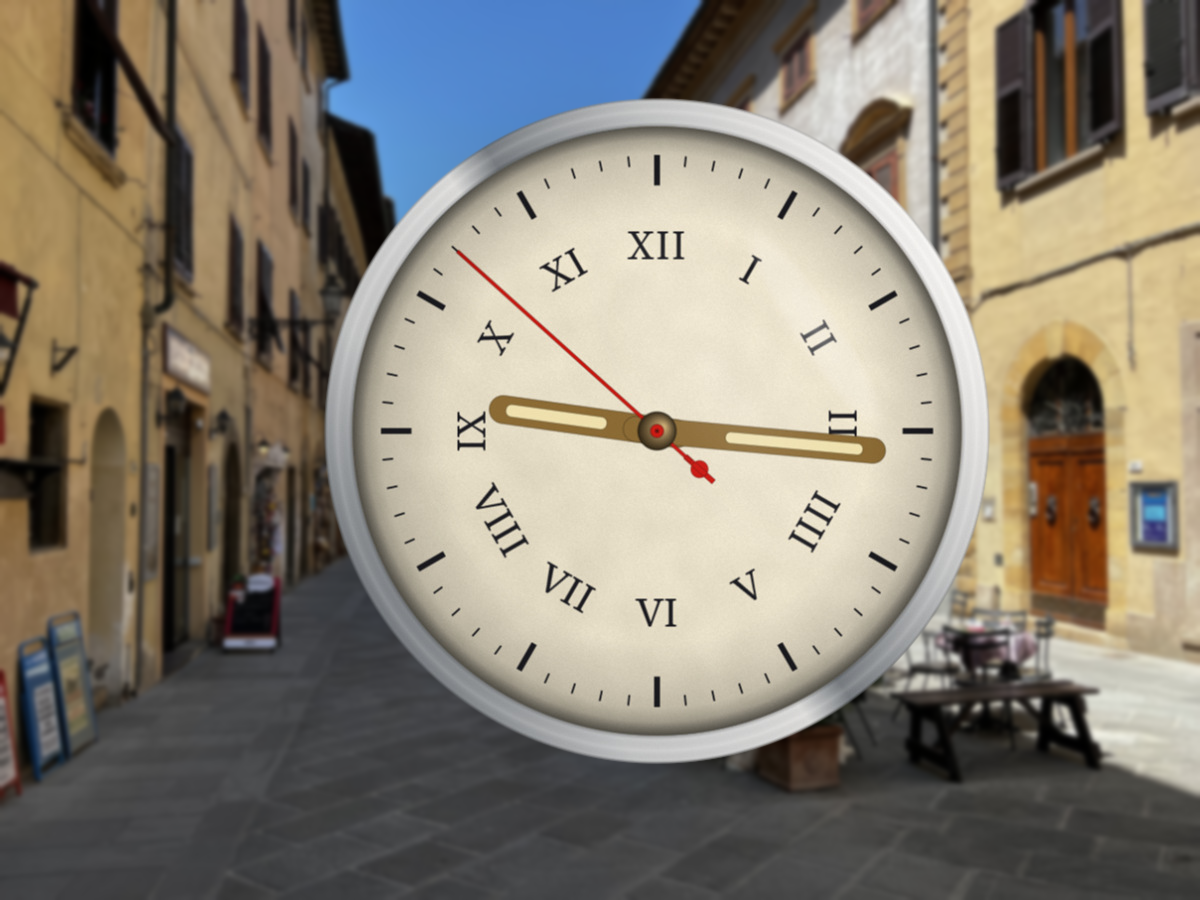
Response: **9:15:52**
